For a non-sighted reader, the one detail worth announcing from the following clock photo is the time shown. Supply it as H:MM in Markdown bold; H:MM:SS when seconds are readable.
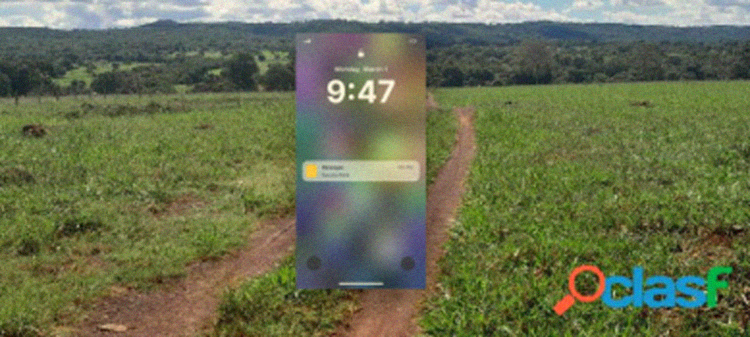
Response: **9:47**
